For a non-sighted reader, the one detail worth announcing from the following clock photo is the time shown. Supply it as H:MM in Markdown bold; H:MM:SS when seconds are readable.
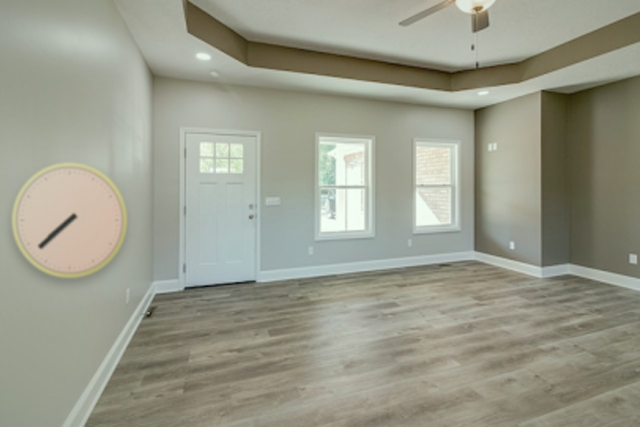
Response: **7:38**
